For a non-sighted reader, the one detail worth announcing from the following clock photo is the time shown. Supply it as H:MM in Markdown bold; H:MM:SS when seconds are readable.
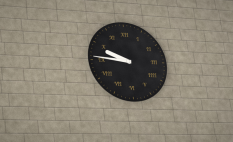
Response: **9:46**
